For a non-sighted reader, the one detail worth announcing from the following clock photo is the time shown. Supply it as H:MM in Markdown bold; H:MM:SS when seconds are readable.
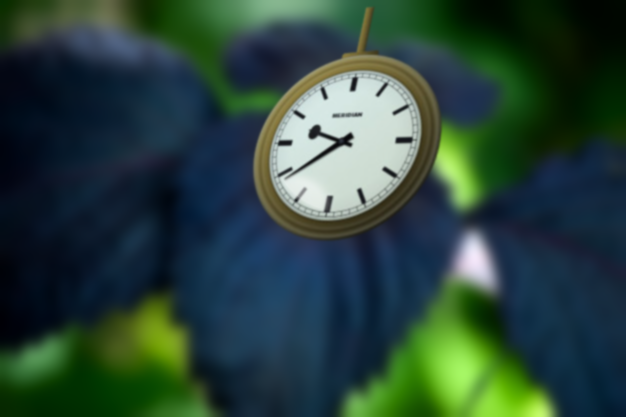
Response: **9:39**
